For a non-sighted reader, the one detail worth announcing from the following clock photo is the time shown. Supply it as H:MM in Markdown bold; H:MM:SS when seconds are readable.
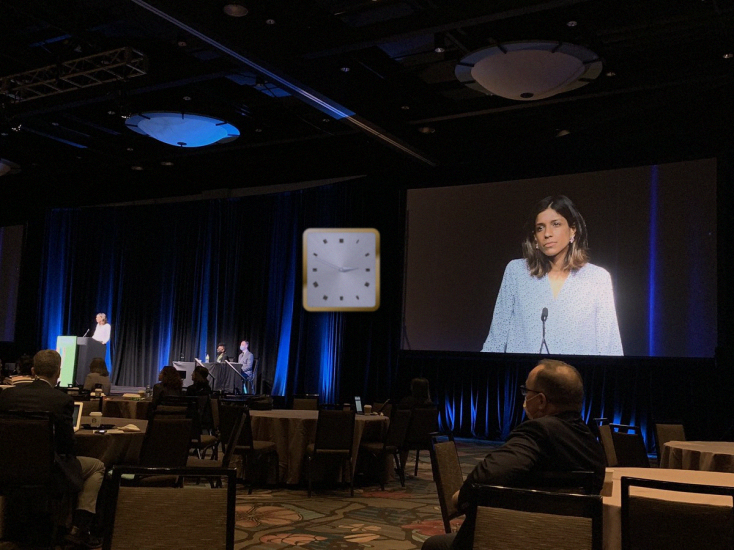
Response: **2:49**
